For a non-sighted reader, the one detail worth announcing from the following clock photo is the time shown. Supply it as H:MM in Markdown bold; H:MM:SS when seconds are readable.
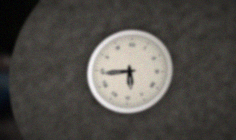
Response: **5:44**
